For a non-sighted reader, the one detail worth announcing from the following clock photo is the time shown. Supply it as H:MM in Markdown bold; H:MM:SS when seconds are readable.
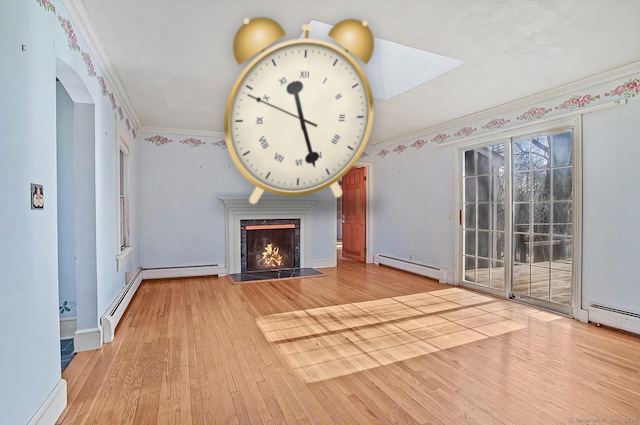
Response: **11:26:49**
